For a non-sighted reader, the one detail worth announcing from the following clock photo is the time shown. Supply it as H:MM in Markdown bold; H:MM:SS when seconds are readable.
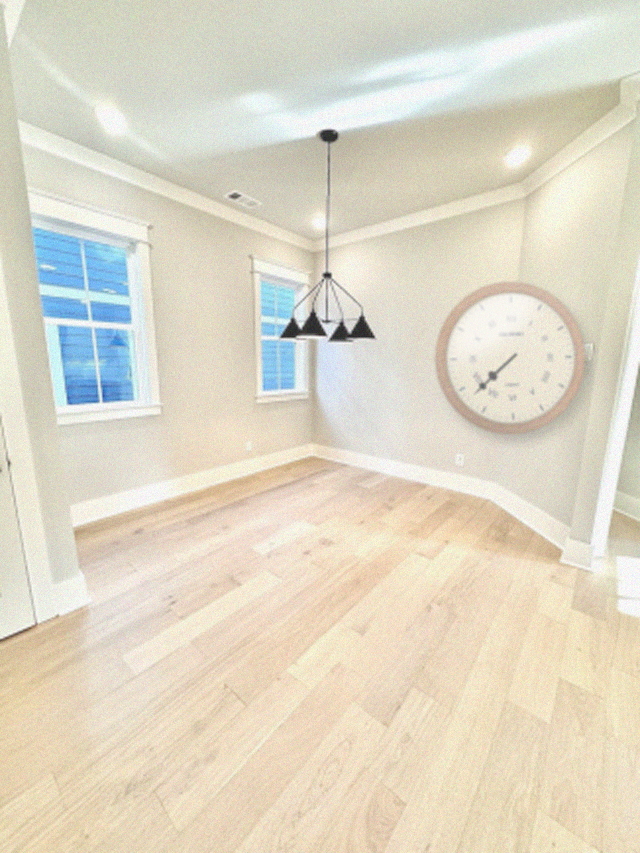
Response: **7:38**
